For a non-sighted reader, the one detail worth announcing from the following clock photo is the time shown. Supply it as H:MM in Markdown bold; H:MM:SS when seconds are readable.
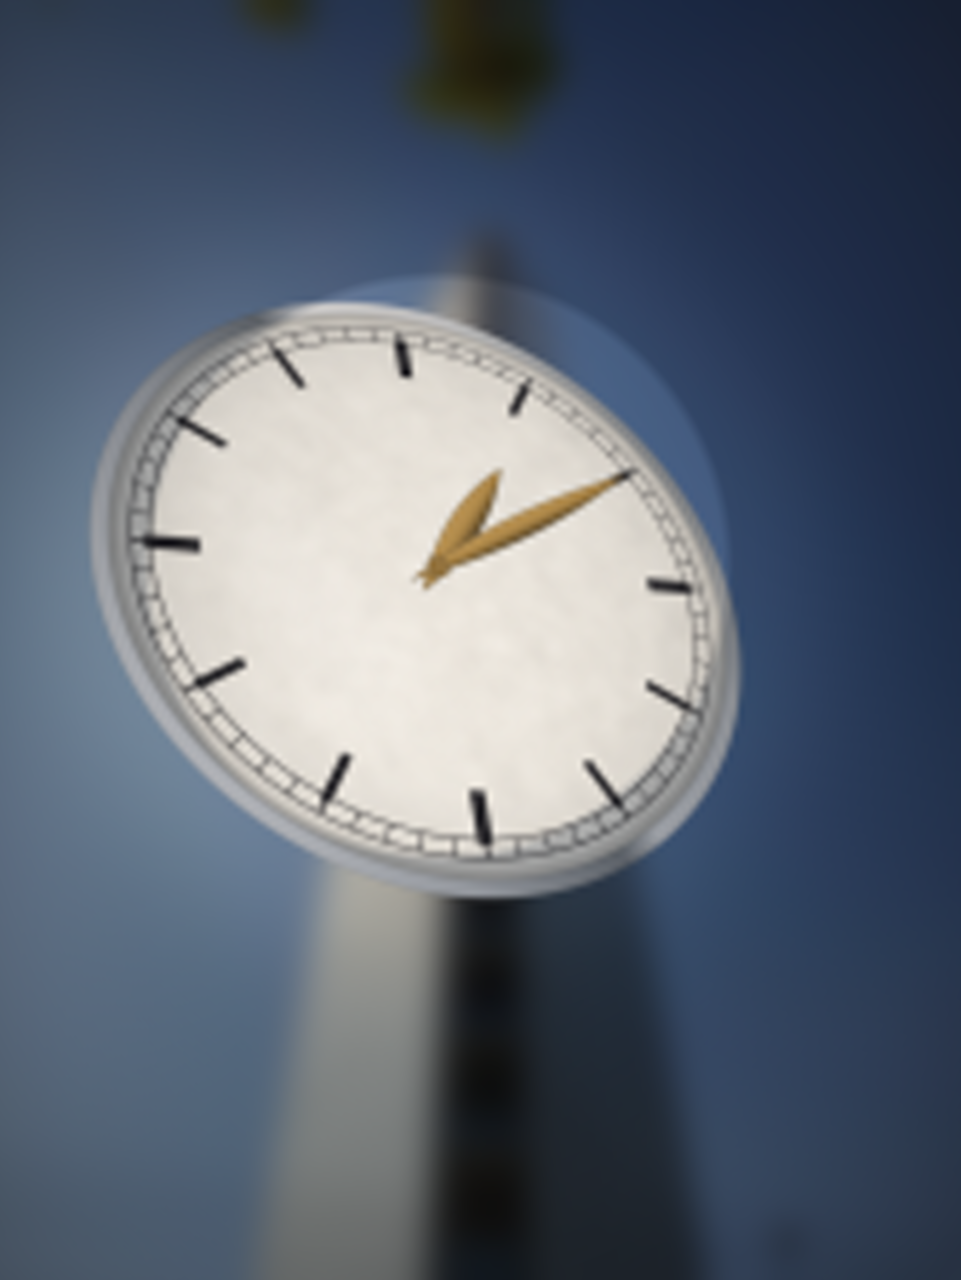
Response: **1:10**
